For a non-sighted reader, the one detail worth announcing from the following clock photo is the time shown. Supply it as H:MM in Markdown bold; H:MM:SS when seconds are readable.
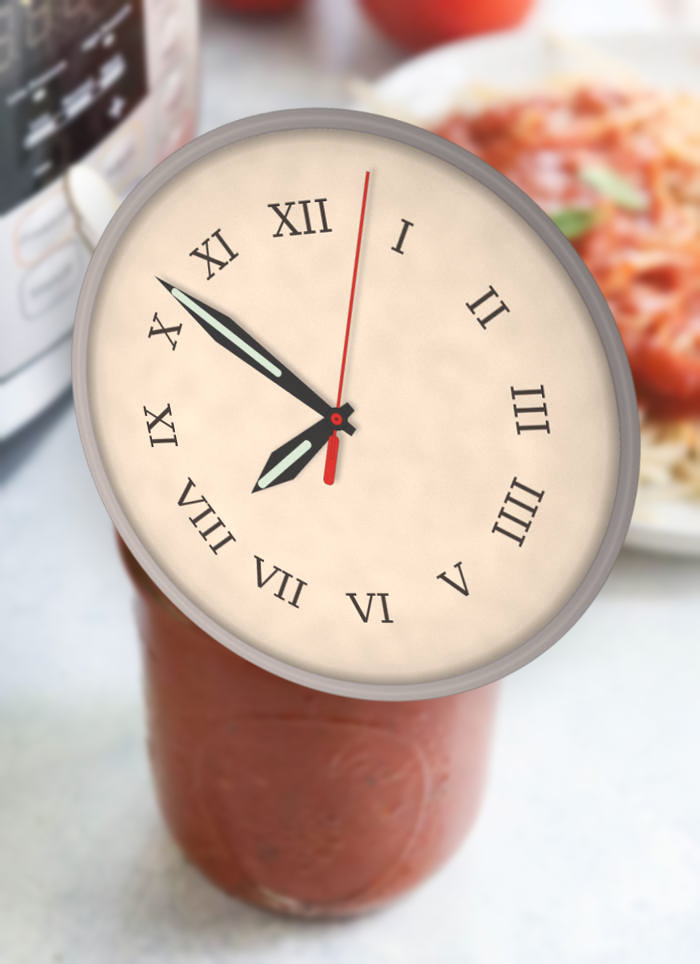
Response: **7:52:03**
